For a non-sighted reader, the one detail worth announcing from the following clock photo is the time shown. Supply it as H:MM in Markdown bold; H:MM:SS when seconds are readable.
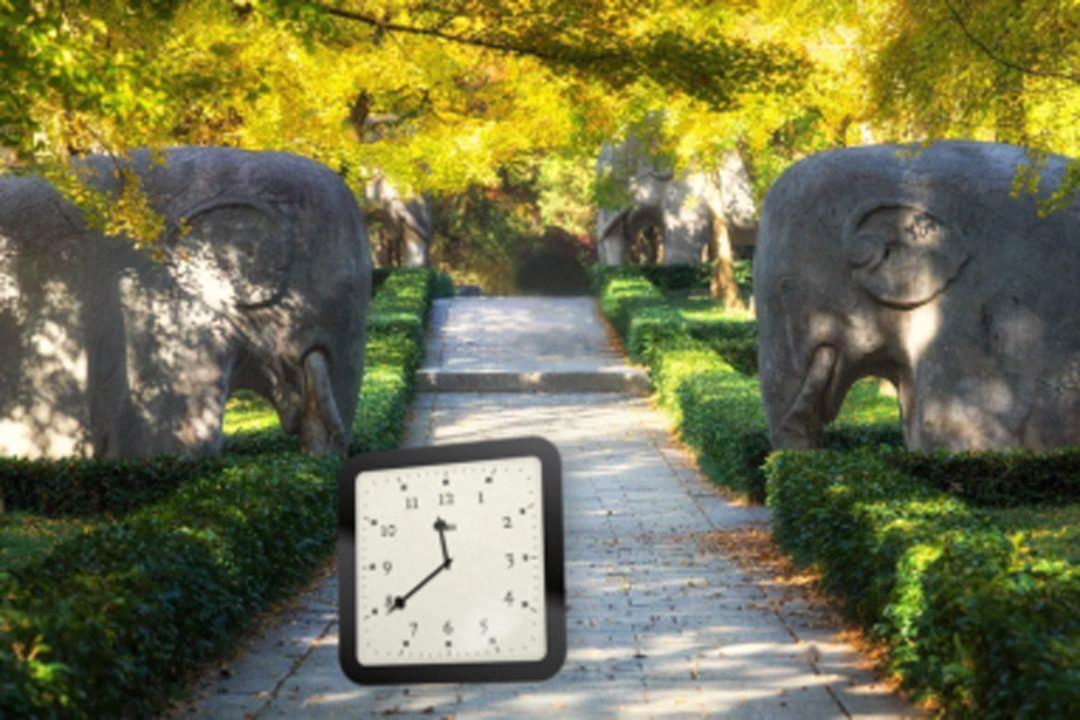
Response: **11:39**
